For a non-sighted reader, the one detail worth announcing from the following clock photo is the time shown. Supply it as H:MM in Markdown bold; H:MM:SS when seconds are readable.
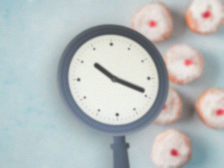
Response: **10:19**
